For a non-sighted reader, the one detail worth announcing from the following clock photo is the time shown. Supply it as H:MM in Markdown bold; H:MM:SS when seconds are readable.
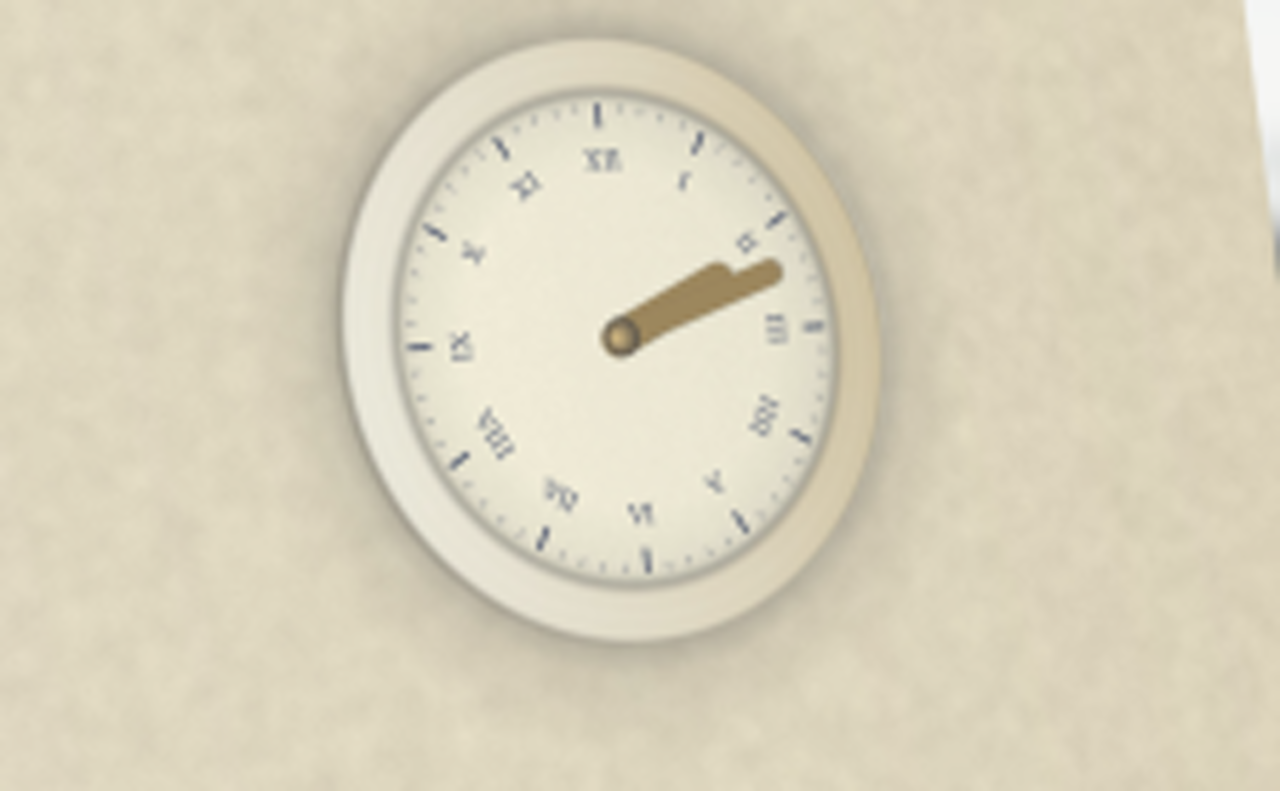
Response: **2:12**
